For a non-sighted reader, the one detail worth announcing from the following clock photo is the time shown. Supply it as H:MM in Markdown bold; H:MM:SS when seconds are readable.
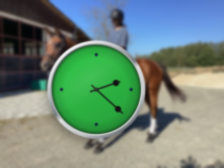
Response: **2:22**
